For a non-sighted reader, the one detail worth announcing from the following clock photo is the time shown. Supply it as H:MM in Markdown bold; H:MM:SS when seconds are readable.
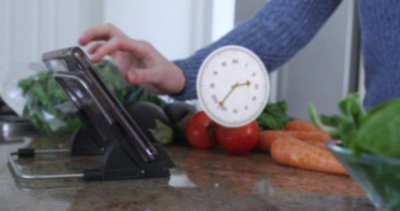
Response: **2:37**
